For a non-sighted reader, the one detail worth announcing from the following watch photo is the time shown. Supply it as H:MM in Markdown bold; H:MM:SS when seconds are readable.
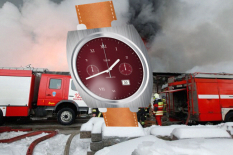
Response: **1:42**
